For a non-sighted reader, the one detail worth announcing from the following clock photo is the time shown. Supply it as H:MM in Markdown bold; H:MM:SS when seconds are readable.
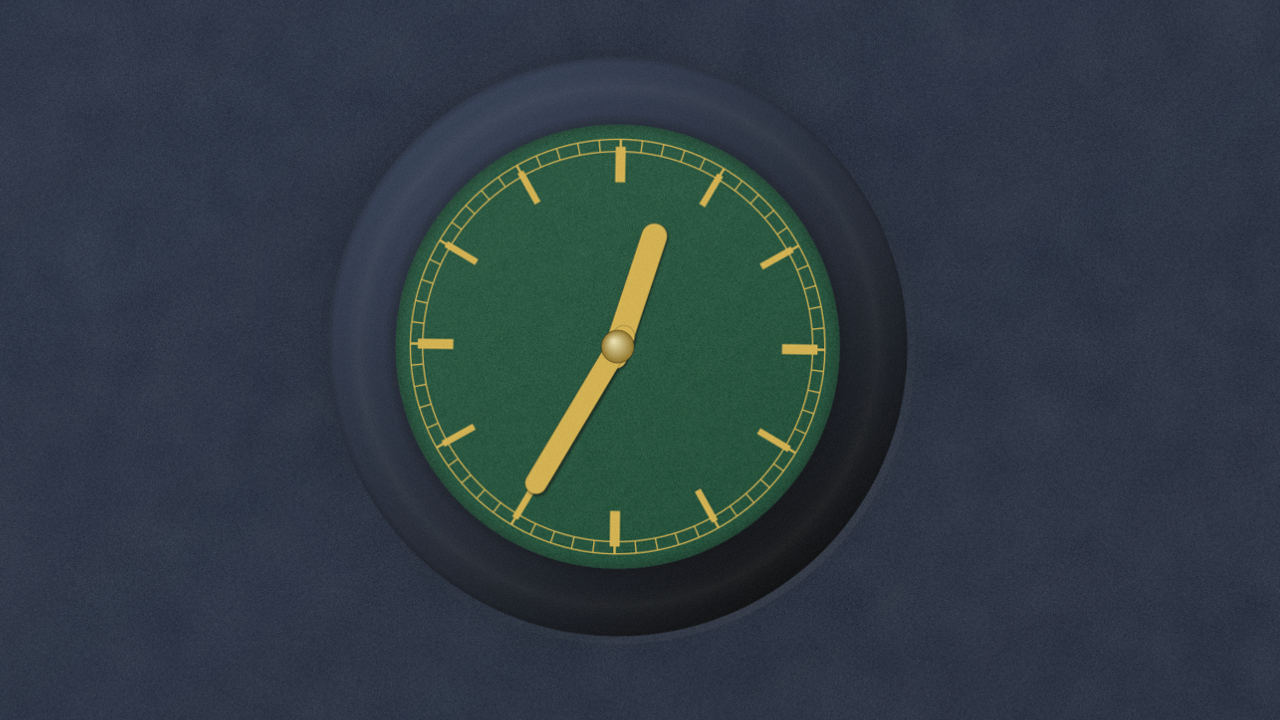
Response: **12:35**
